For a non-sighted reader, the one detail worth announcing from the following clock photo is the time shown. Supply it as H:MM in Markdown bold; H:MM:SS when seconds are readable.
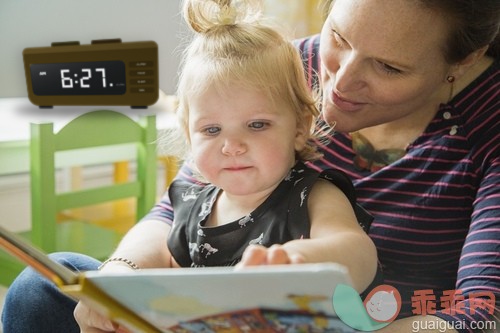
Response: **6:27**
